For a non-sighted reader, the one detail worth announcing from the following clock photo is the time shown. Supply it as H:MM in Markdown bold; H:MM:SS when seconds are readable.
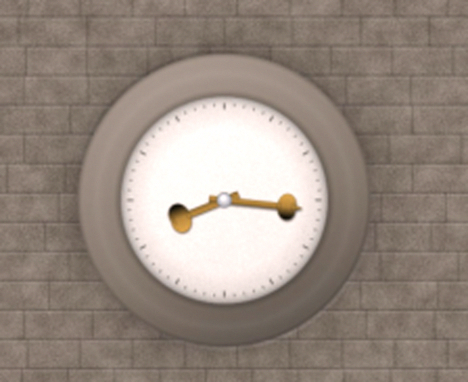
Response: **8:16**
